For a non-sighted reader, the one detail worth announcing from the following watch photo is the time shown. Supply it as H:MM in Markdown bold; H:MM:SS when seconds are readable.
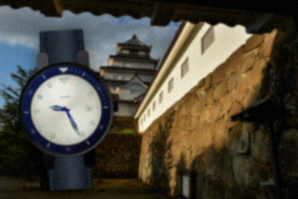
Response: **9:26**
